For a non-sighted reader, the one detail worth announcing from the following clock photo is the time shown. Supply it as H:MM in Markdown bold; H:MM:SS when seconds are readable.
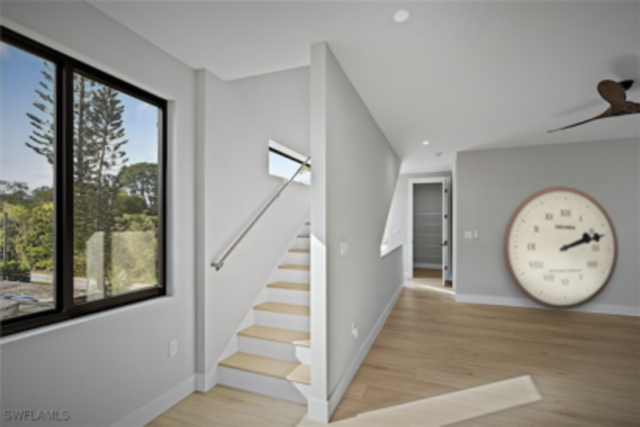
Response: **2:12**
